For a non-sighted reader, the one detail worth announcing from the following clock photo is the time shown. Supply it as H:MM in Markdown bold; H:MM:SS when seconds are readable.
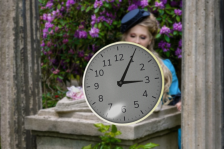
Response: **3:05**
